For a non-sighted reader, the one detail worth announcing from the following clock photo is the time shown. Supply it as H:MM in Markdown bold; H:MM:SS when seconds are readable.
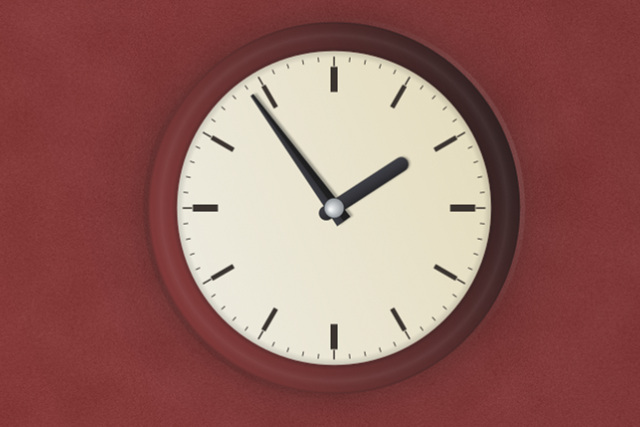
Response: **1:54**
